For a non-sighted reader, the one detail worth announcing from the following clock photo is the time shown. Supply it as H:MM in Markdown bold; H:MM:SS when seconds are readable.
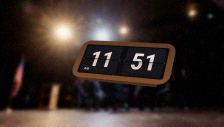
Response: **11:51**
